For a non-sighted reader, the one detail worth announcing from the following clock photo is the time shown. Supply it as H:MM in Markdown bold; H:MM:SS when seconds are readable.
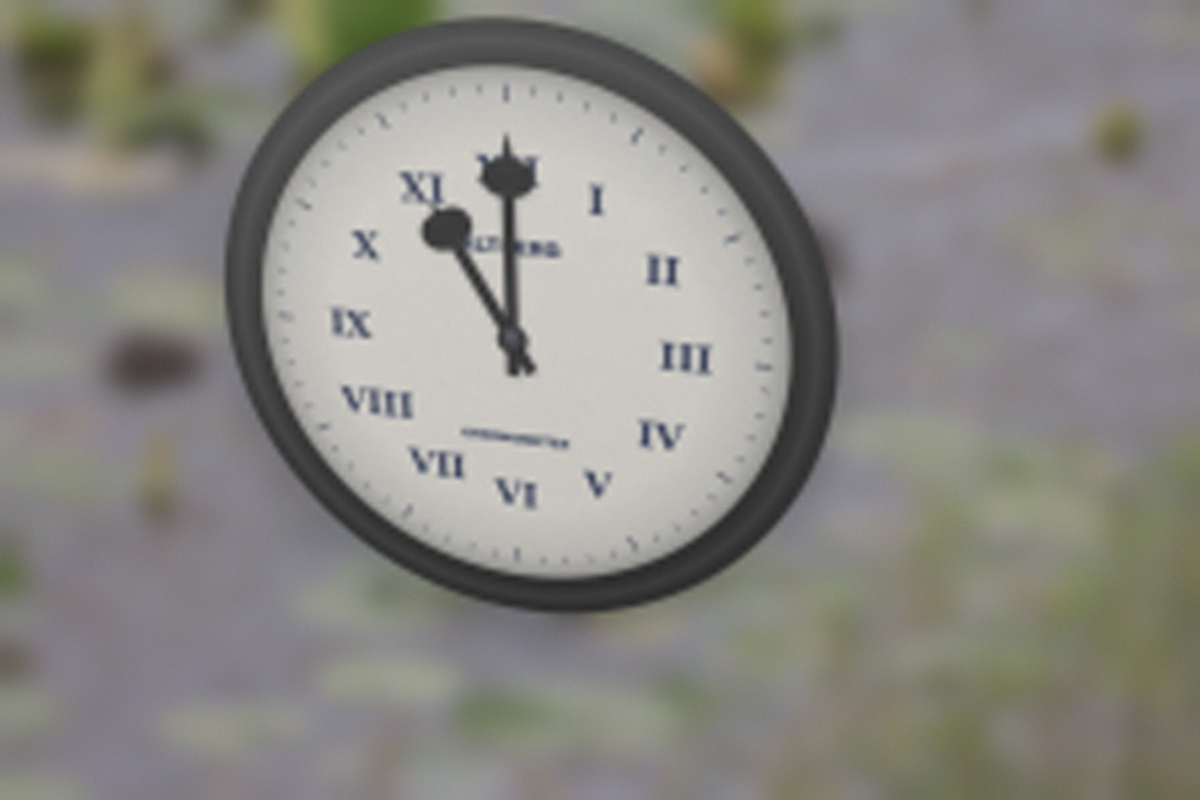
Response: **11:00**
